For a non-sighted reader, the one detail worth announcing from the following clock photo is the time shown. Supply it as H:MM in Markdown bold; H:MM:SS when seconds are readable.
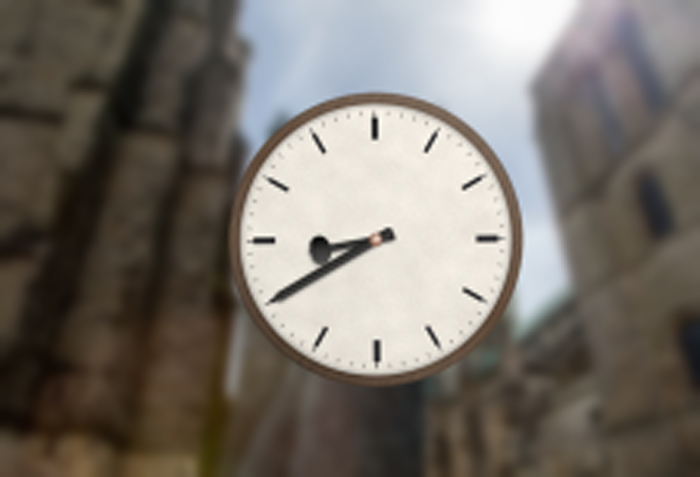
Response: **8:40**
